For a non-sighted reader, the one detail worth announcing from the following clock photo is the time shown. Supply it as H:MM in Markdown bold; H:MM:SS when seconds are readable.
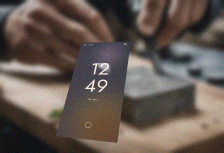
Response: **12:49**
